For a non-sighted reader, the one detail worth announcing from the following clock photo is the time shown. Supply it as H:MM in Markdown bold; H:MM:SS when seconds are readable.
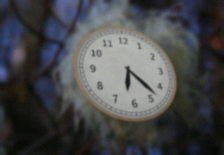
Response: **6:23**
